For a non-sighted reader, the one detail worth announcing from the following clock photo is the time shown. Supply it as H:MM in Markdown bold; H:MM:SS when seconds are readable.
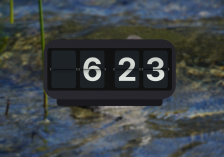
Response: **6:23**
